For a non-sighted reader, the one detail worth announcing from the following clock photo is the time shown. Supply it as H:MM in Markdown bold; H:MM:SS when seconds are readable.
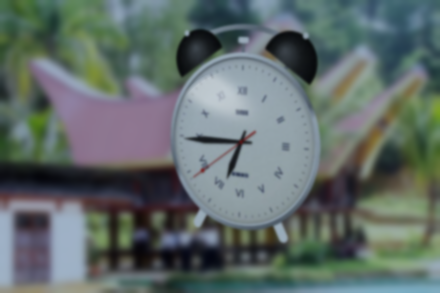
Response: **6:44:39**
